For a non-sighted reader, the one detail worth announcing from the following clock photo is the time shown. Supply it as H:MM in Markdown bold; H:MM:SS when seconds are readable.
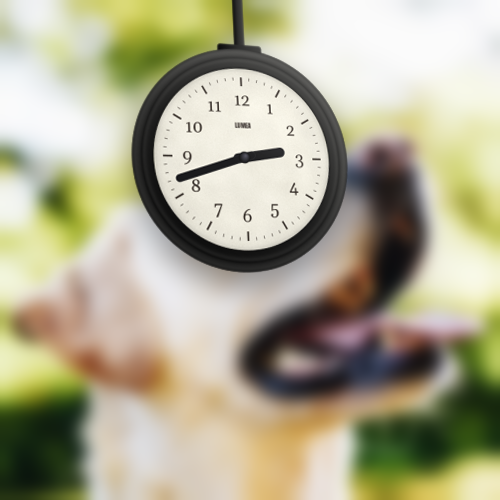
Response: **2:42**
